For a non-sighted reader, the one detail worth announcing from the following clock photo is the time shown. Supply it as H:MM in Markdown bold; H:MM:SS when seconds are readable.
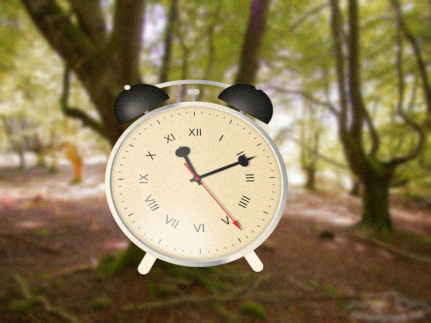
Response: **11:11:24**
